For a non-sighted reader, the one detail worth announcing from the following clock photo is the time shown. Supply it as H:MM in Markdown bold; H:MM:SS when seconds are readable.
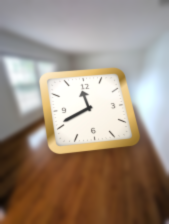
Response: **11:41**
